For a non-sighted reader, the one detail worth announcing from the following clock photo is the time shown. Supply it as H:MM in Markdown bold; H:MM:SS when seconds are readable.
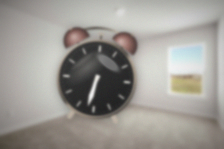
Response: **6:32**
